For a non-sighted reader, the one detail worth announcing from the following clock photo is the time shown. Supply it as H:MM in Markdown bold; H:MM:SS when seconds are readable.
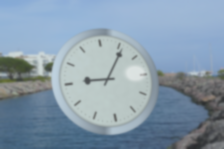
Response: **9:06**
